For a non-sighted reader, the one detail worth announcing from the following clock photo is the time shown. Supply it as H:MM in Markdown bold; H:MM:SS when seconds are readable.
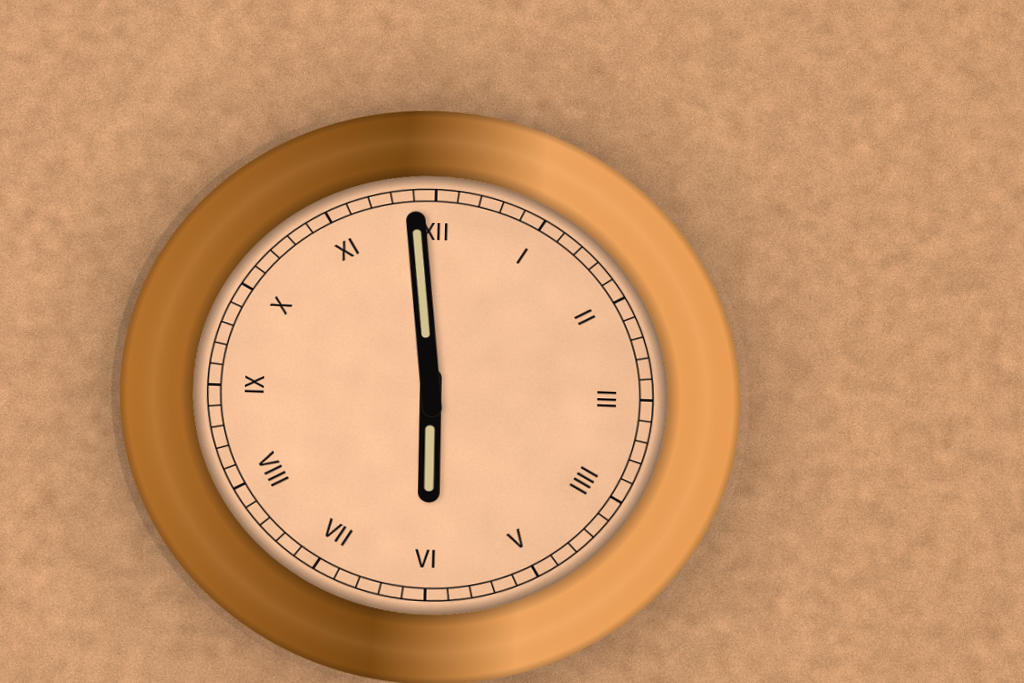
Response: **5:59**
